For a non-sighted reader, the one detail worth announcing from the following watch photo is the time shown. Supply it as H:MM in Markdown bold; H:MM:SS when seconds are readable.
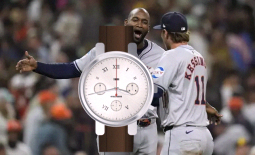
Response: **3:43**
